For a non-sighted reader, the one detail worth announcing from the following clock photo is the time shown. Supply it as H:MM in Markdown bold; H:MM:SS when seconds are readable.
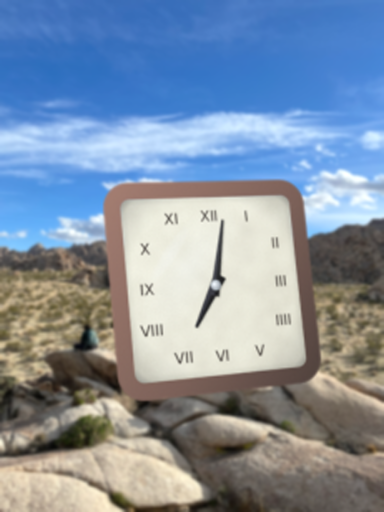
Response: **7:02**
